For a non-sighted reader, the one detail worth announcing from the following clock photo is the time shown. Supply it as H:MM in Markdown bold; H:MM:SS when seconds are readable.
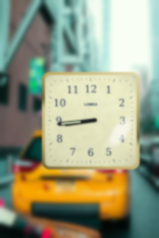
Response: **8:44**
